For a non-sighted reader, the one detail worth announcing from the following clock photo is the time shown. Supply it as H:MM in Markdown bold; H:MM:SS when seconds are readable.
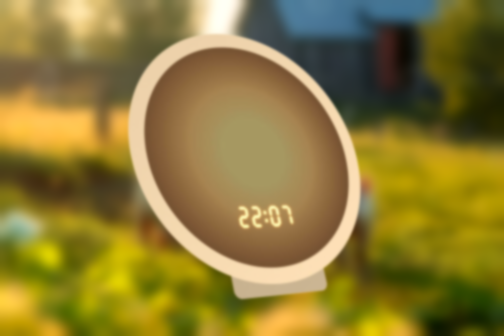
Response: **22:07**
